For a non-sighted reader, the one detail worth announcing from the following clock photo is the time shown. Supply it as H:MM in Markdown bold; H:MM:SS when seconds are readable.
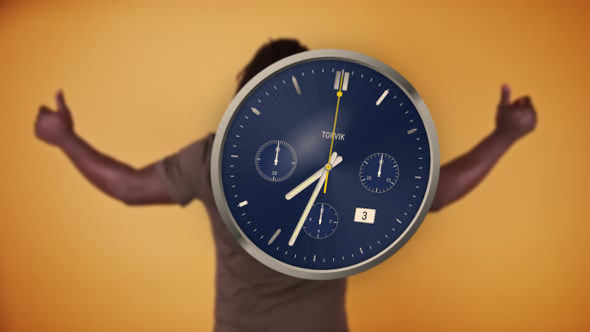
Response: **7:33**
